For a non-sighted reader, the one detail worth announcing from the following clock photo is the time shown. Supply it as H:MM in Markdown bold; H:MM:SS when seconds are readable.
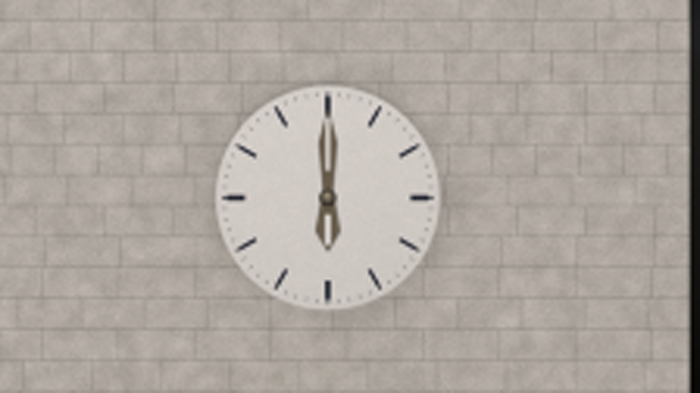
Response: **6:00**
